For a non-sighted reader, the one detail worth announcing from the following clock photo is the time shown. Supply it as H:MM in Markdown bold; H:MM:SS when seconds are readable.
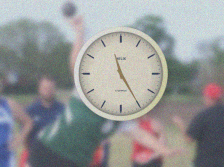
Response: **11:25**
